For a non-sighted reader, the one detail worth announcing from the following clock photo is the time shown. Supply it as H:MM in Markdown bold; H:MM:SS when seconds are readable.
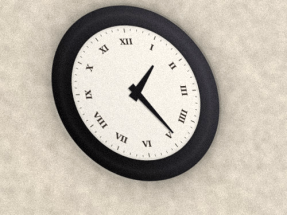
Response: **1:24**
